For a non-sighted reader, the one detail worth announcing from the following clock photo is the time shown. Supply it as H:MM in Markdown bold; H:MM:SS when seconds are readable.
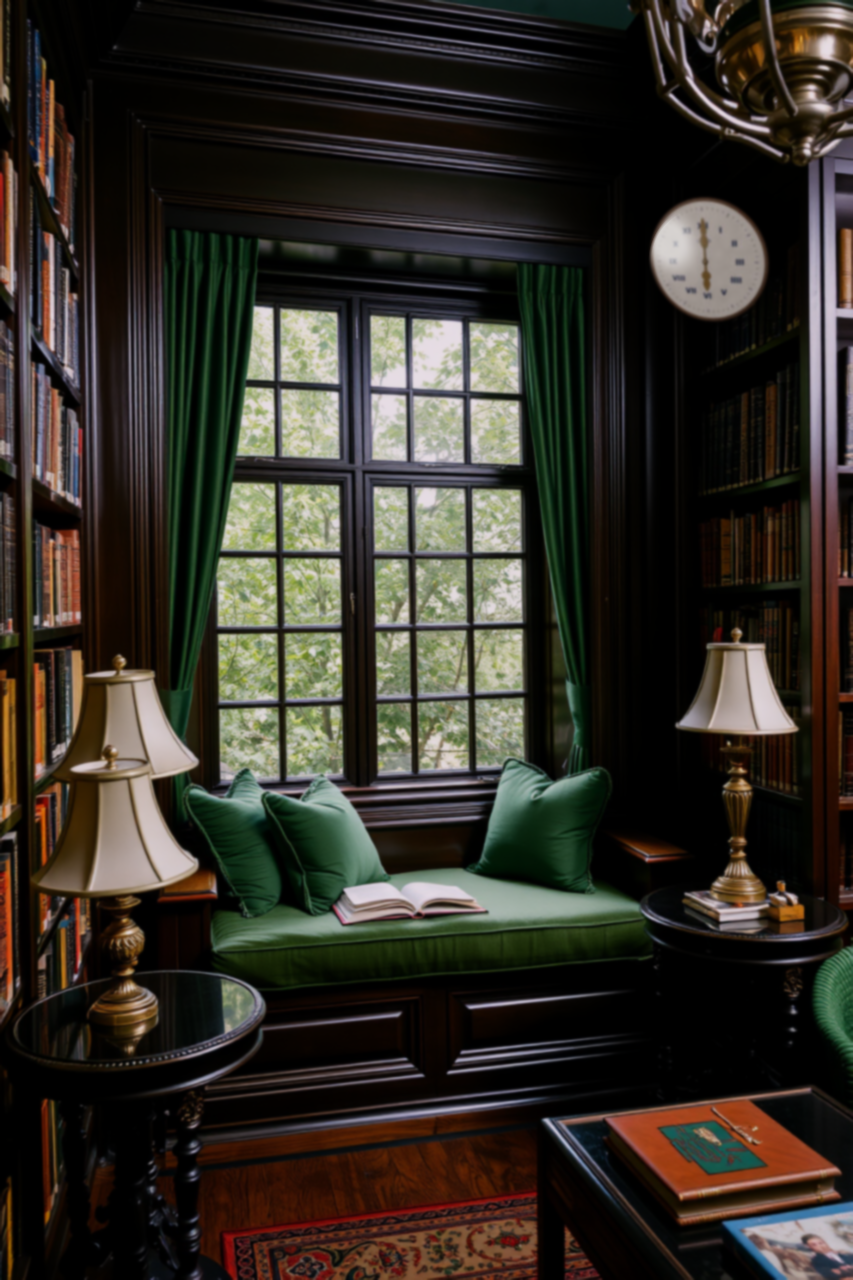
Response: **6:00**
